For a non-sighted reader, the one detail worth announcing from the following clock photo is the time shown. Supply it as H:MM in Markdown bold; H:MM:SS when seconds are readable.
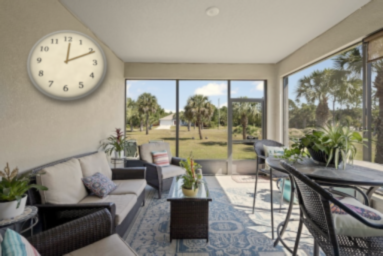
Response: **12:11**
